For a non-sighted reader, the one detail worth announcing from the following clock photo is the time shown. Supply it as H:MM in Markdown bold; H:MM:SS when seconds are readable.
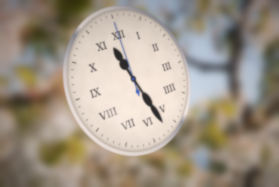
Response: **11:27:00**
